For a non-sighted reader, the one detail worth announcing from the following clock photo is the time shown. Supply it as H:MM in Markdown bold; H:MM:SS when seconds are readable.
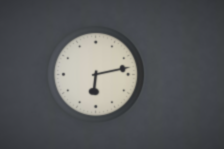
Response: **6:13**
